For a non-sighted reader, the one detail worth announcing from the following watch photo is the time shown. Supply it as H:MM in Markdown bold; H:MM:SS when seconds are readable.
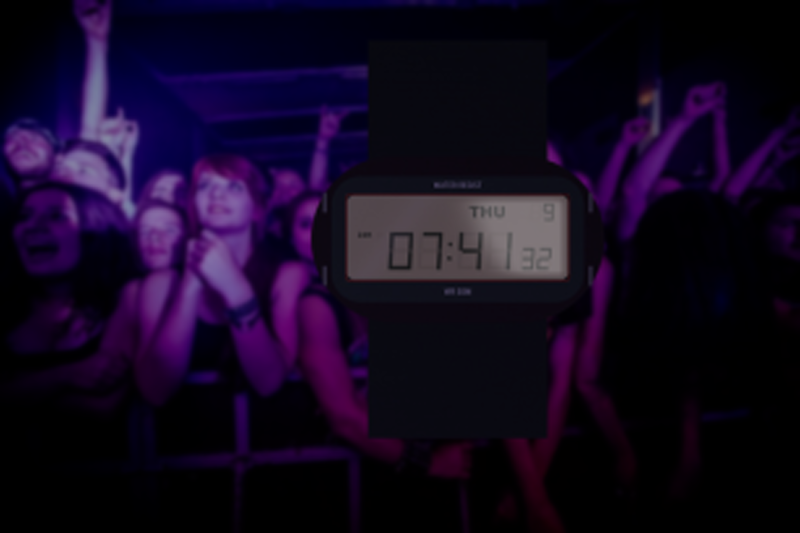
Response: **7:41:32**
